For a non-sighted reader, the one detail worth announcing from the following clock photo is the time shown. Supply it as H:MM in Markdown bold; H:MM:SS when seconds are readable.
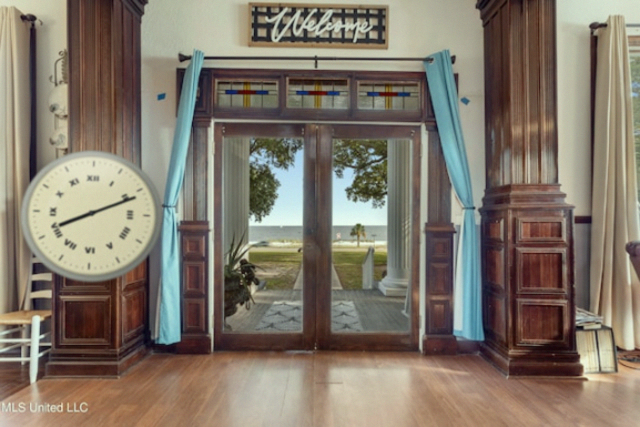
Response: **8:11**
